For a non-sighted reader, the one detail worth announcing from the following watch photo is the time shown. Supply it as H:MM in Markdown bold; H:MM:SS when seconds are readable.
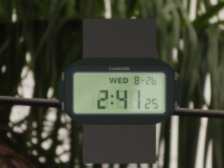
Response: **2:41:25**
